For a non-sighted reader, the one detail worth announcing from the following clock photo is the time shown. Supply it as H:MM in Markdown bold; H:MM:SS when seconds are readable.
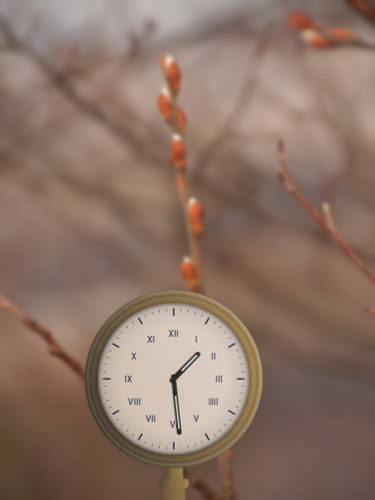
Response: **1:29**
